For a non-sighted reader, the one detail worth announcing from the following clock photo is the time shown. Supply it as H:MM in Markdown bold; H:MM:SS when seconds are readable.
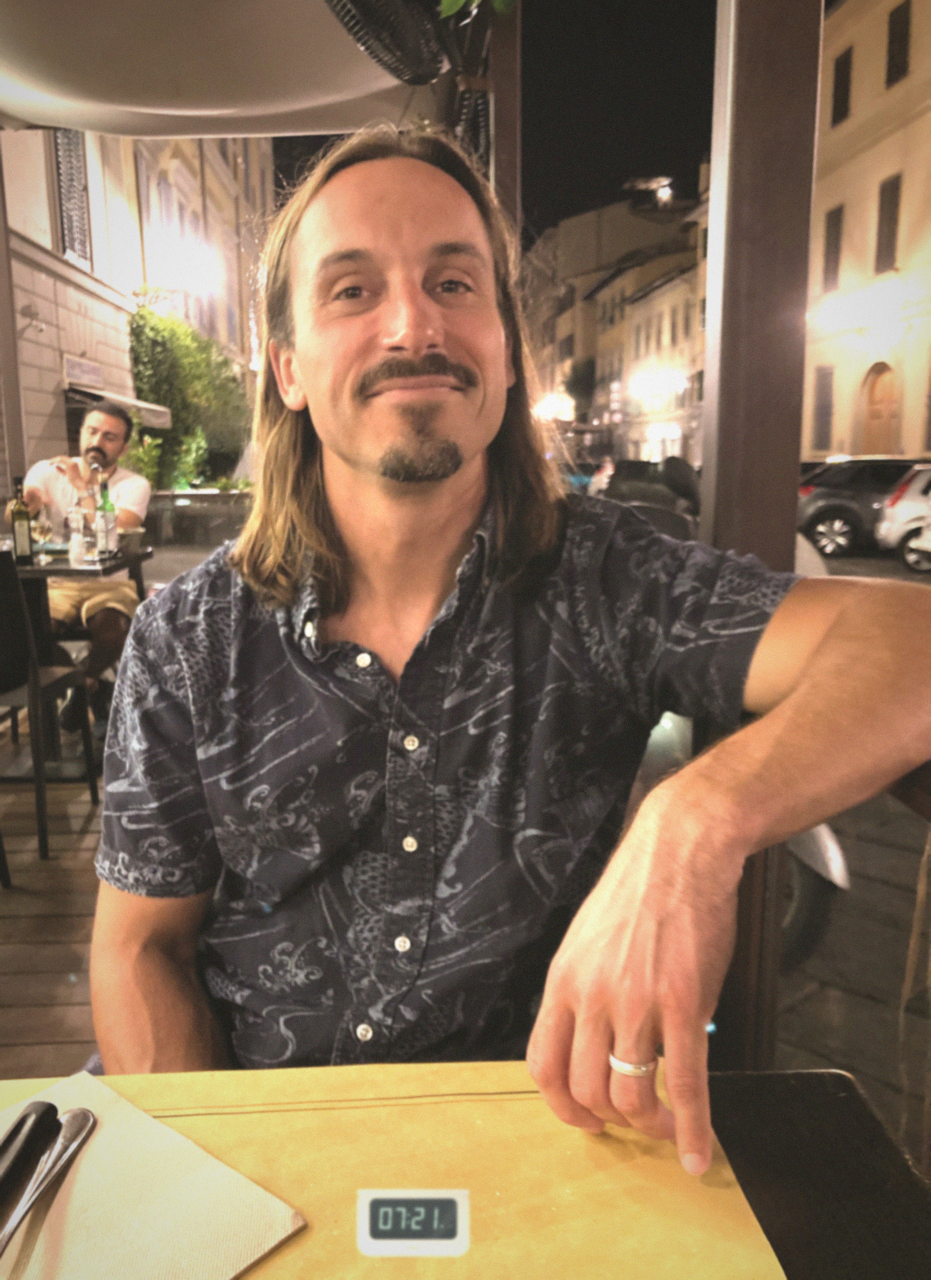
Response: **7:21**
